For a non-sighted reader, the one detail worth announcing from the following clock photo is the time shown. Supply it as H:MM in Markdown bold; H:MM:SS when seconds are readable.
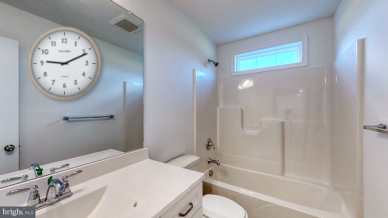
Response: **9:11**
